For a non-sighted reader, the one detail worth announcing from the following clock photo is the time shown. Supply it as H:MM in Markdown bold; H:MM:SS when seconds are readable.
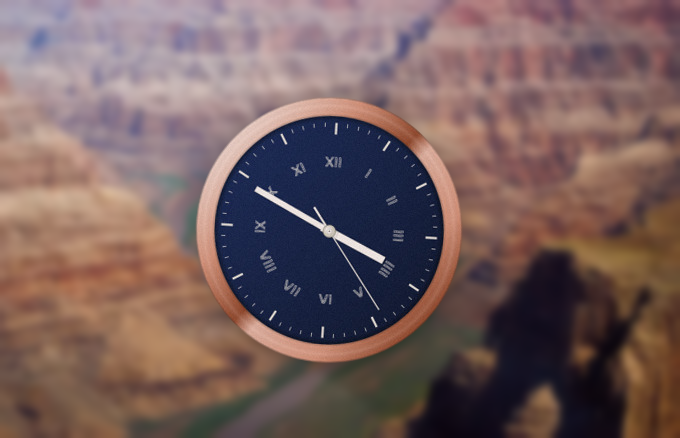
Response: **3:49:24**
